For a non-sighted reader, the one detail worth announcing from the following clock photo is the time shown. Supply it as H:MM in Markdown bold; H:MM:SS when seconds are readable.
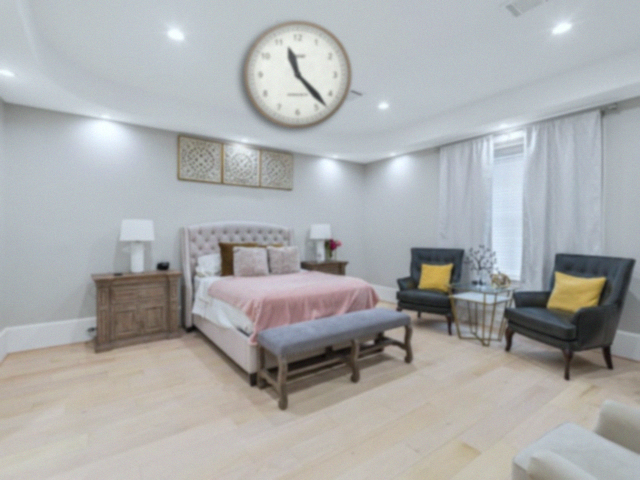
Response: **11:23**
